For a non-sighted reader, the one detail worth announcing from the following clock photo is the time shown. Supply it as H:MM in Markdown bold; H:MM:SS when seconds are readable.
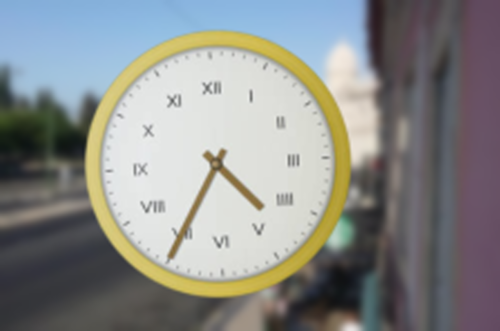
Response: **4:35**
